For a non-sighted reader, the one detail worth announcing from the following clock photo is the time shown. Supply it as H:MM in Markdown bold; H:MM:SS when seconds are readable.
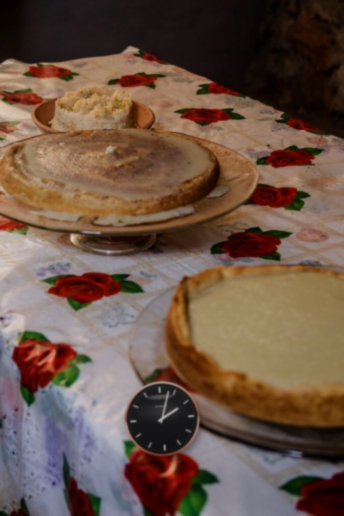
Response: **2:03**
